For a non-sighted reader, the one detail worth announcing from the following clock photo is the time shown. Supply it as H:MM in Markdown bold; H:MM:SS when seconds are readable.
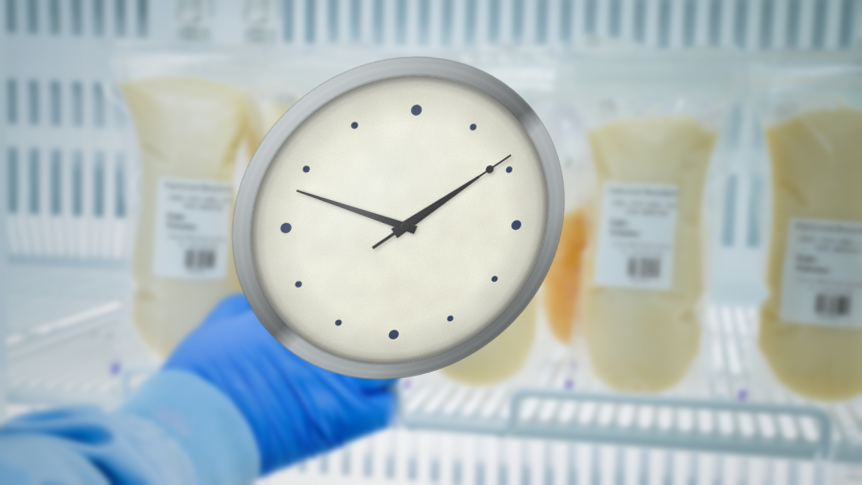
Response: **1:48:09**
